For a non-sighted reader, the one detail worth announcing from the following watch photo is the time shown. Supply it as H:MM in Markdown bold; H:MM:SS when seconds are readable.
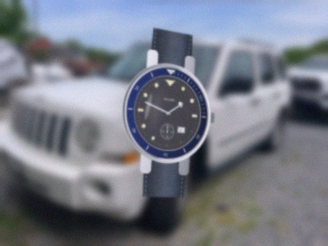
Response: **1:48**
